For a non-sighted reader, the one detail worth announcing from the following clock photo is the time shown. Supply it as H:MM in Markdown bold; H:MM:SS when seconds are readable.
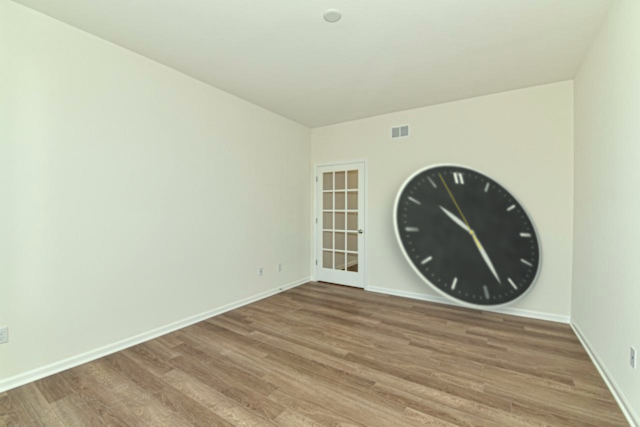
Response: **10:26:57**
